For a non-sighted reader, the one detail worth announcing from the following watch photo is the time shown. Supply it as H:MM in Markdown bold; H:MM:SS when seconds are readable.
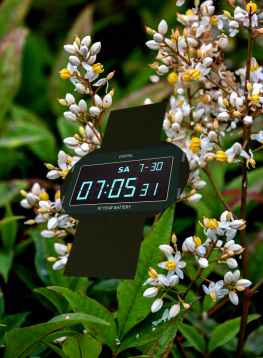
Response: **7:05:31**
